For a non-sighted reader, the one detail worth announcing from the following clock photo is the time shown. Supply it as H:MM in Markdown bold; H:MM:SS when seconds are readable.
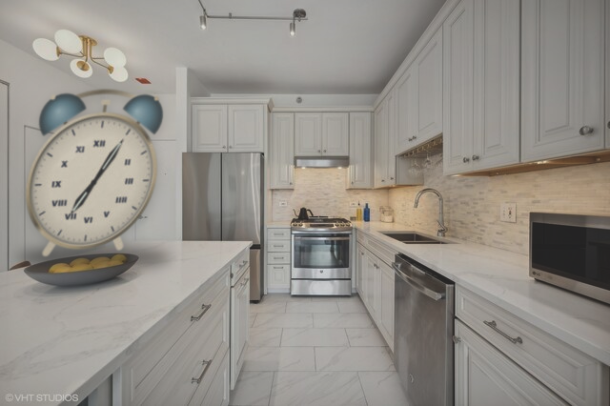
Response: **7:05**
